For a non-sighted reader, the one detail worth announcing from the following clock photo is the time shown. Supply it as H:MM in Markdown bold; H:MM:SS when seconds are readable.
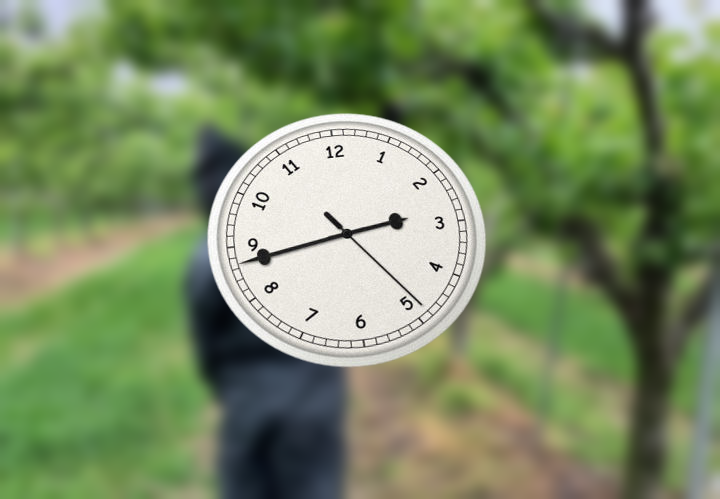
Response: **2:43:24**
